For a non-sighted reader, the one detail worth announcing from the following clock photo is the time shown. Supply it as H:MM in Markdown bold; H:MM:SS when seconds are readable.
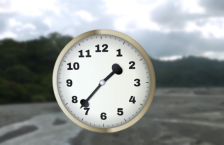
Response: **1:37**
